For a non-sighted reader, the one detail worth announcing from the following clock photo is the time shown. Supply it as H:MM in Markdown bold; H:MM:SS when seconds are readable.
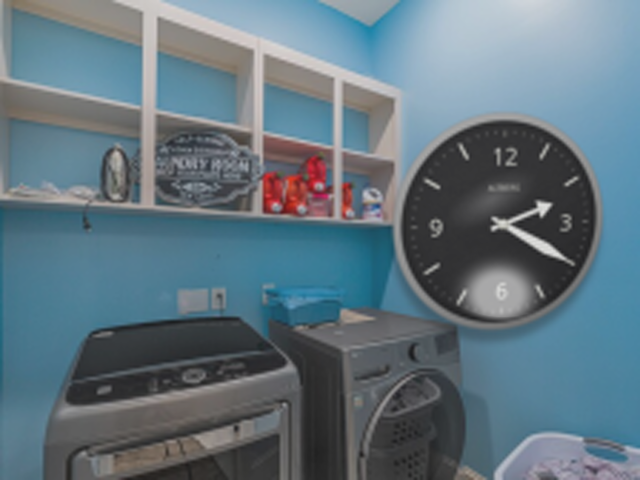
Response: **2:20**
